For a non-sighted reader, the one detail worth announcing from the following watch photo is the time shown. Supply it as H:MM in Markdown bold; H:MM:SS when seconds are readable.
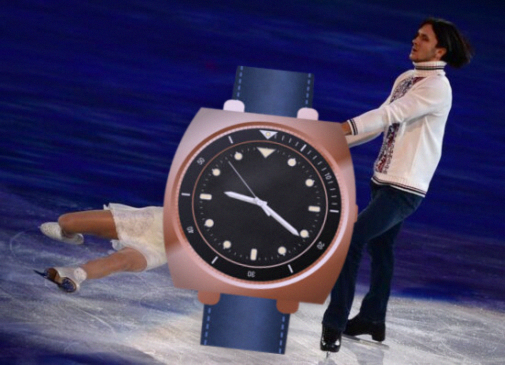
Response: **9:20:53**
